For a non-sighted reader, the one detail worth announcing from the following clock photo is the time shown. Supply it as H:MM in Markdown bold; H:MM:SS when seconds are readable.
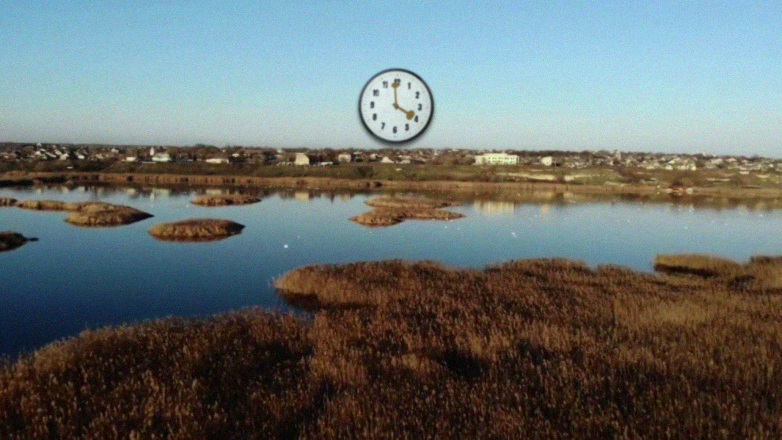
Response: **3:59**
